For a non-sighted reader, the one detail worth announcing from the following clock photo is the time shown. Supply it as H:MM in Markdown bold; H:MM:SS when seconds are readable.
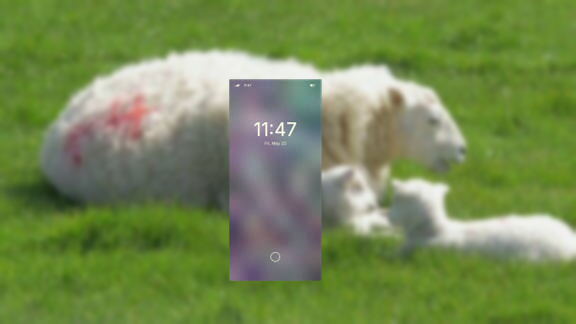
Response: **11:47**
